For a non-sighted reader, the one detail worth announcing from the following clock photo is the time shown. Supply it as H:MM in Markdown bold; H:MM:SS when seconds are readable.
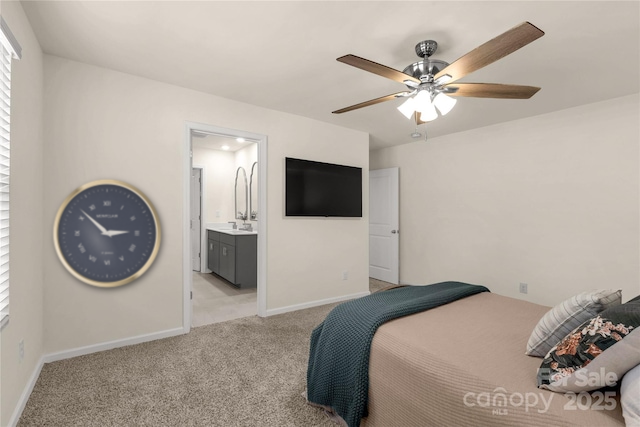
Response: **2:52**
